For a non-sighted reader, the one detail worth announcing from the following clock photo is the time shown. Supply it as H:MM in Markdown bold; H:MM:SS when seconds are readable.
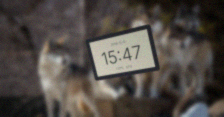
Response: **15:47**
